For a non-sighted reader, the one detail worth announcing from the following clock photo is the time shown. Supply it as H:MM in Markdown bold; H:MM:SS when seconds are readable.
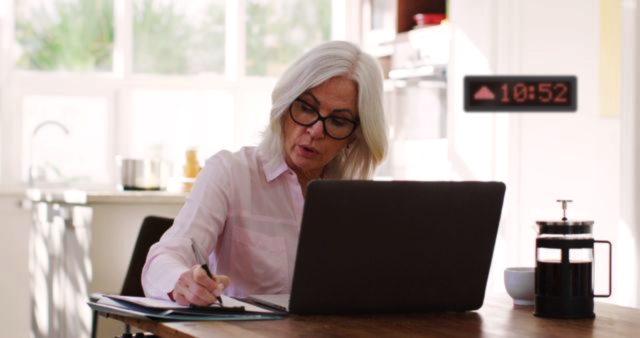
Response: **10:52**
